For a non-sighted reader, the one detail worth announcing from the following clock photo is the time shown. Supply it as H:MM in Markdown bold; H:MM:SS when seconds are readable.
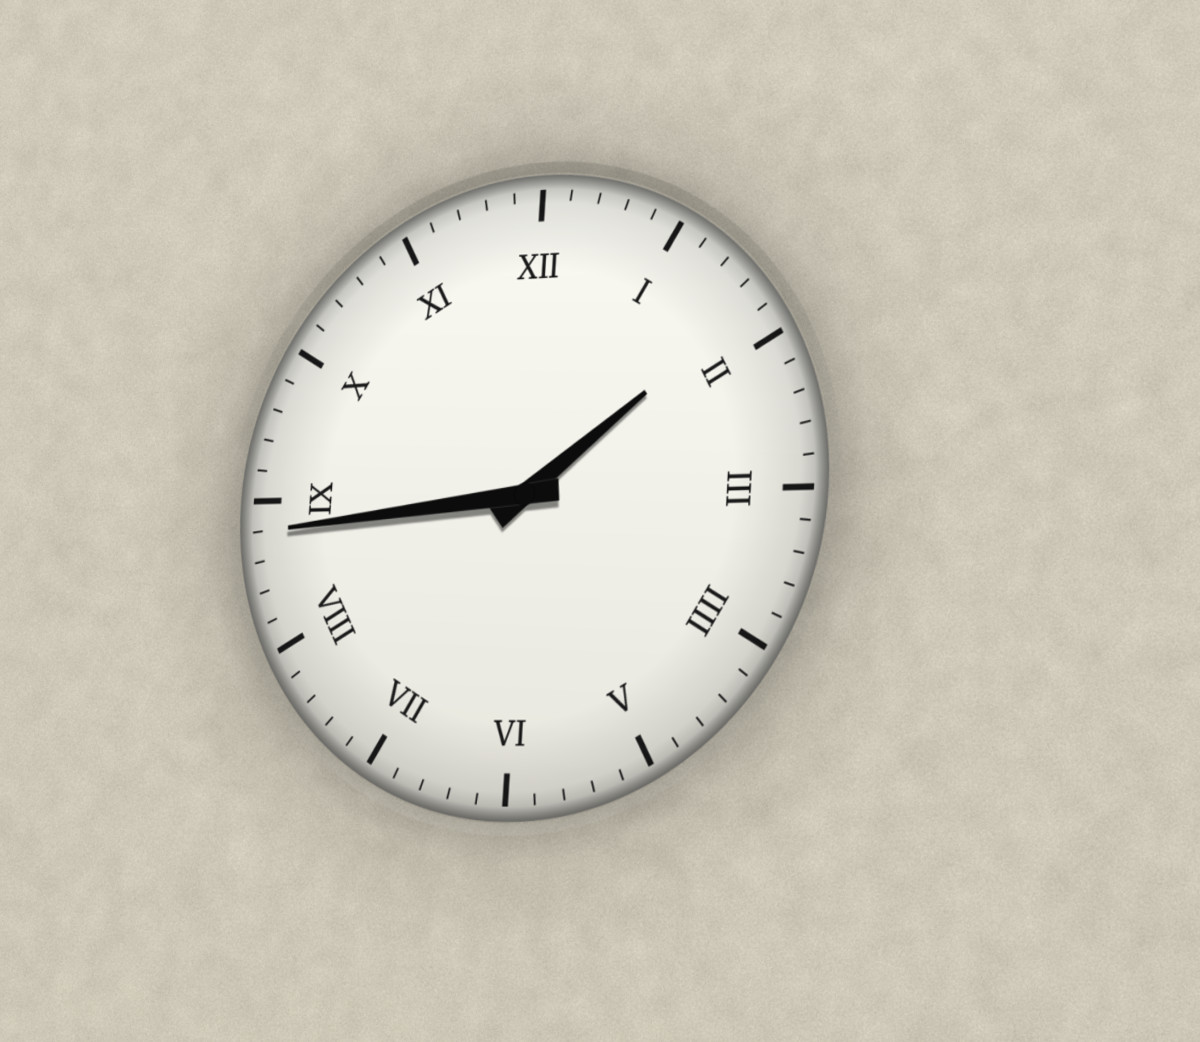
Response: **1:44**
